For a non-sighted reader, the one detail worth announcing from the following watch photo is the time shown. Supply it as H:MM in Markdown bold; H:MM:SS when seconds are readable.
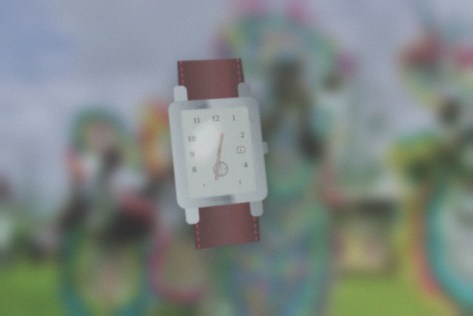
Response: **12:32**
